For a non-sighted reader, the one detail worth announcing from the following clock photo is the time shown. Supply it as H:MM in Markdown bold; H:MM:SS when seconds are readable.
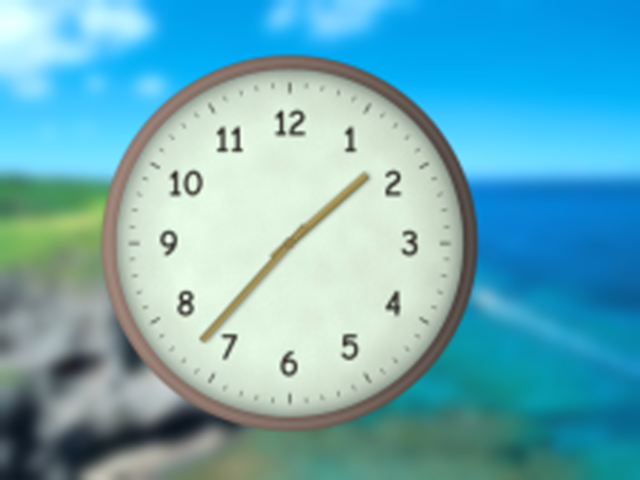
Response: **1:37**
